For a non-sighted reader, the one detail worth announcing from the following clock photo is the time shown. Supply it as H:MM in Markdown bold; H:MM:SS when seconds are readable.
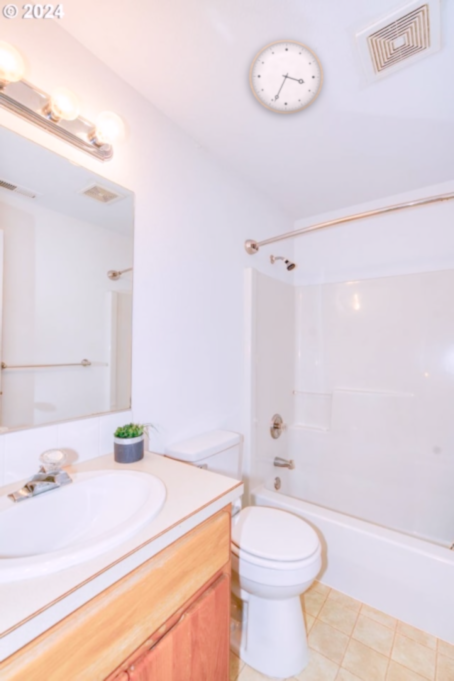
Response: **3:34**
